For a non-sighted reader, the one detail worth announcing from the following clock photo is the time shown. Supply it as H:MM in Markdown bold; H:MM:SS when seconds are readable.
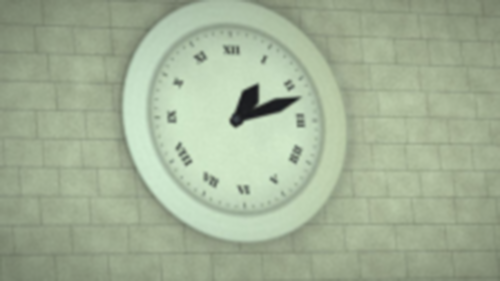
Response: **1:12**
